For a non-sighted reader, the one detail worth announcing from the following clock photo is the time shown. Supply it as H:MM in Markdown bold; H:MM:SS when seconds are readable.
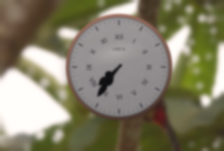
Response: **7:36**
